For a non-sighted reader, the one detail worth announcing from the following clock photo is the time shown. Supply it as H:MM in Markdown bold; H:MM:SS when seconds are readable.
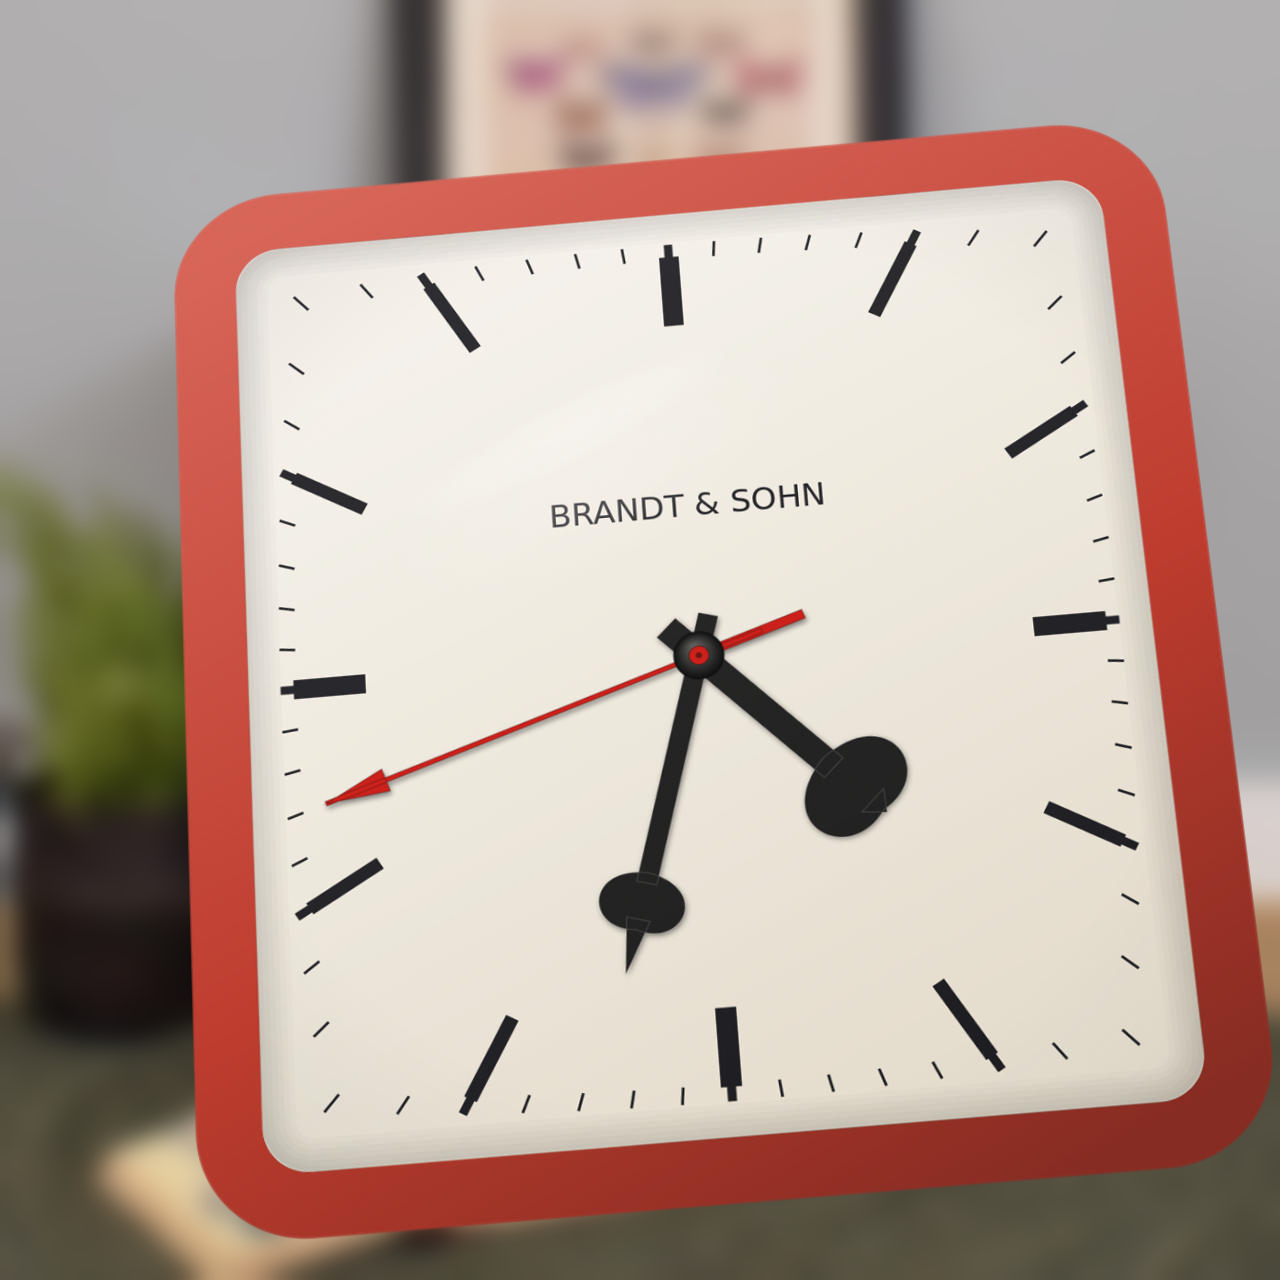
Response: **4:32:42**
